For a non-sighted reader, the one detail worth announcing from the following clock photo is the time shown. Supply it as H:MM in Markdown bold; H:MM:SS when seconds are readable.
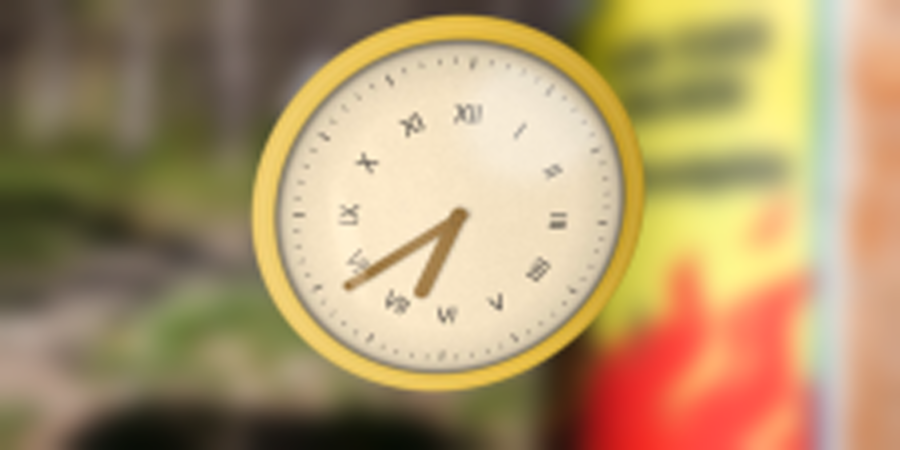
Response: **6:39**
